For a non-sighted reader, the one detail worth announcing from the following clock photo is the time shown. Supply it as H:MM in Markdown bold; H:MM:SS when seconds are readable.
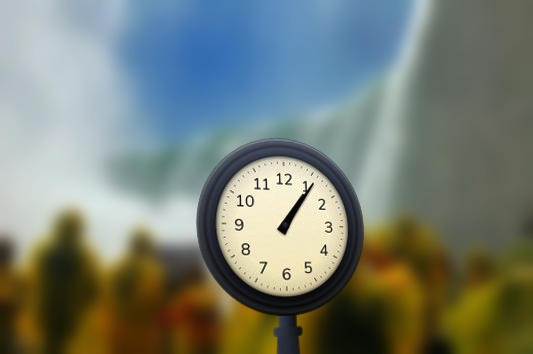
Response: **1:06**
